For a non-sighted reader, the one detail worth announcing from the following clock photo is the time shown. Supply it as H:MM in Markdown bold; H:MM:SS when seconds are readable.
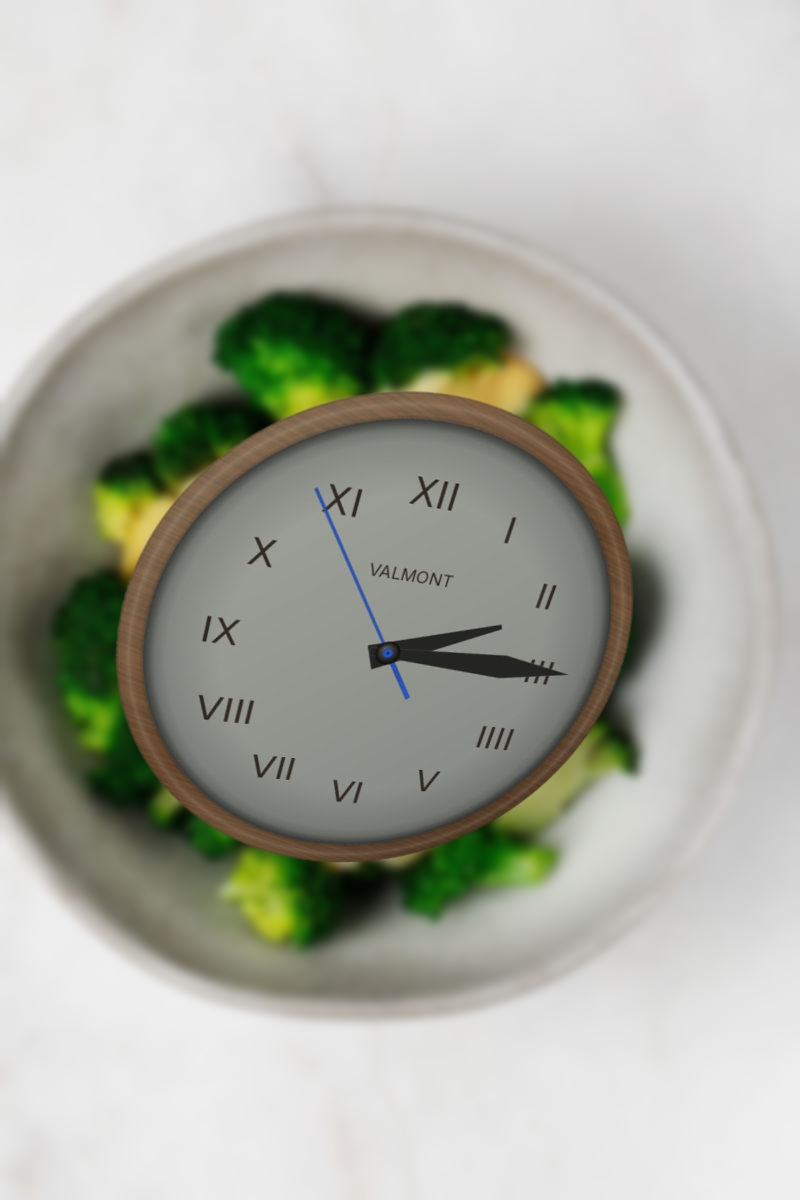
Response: **2:14:54**
